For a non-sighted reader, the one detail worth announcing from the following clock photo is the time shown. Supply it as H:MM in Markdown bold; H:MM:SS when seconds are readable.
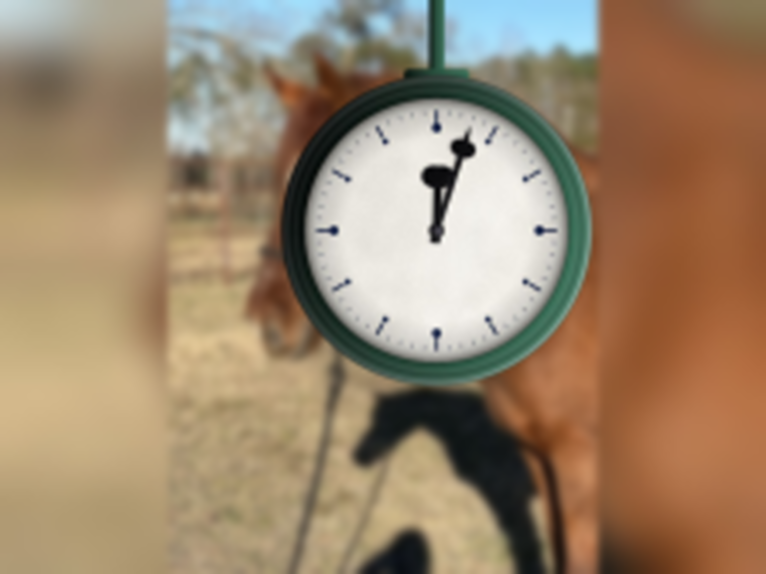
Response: **12:03**
